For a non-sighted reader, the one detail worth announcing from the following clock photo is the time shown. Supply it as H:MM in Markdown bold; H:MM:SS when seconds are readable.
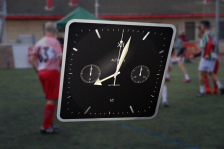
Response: **8:02**
